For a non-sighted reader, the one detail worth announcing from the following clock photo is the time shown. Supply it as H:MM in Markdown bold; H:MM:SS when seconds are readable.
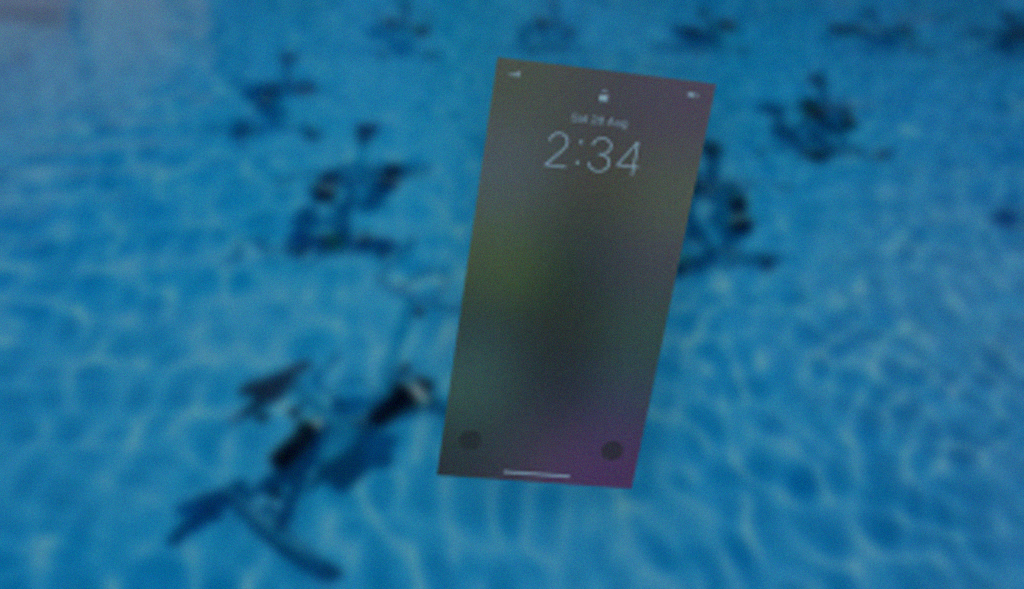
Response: **2:34**
